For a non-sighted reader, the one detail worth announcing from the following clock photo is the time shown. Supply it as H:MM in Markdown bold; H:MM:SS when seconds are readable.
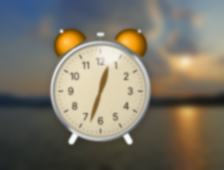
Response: **12:33**
